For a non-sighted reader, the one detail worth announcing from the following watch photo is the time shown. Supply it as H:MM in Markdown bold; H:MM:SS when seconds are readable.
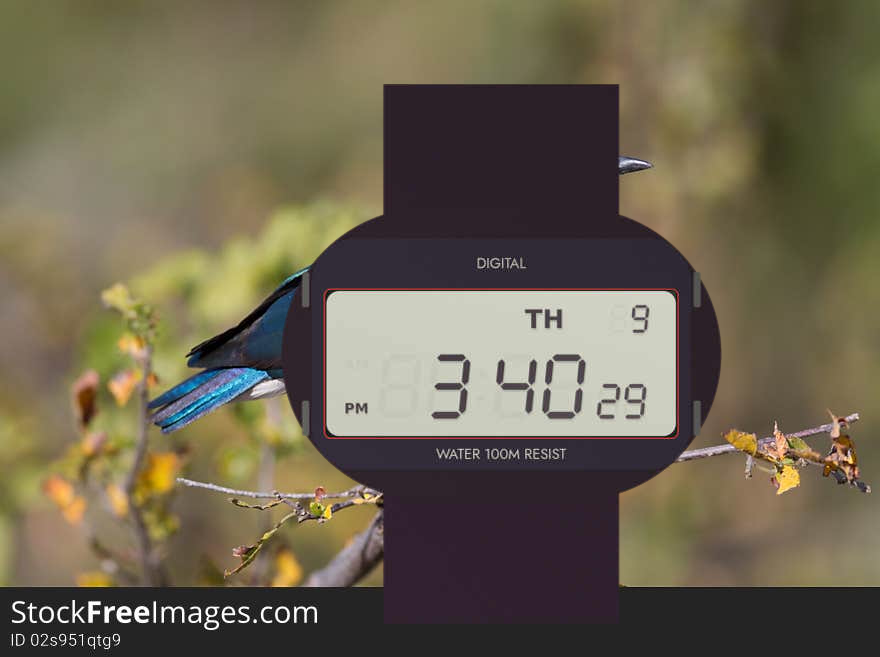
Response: **3:40:29**
